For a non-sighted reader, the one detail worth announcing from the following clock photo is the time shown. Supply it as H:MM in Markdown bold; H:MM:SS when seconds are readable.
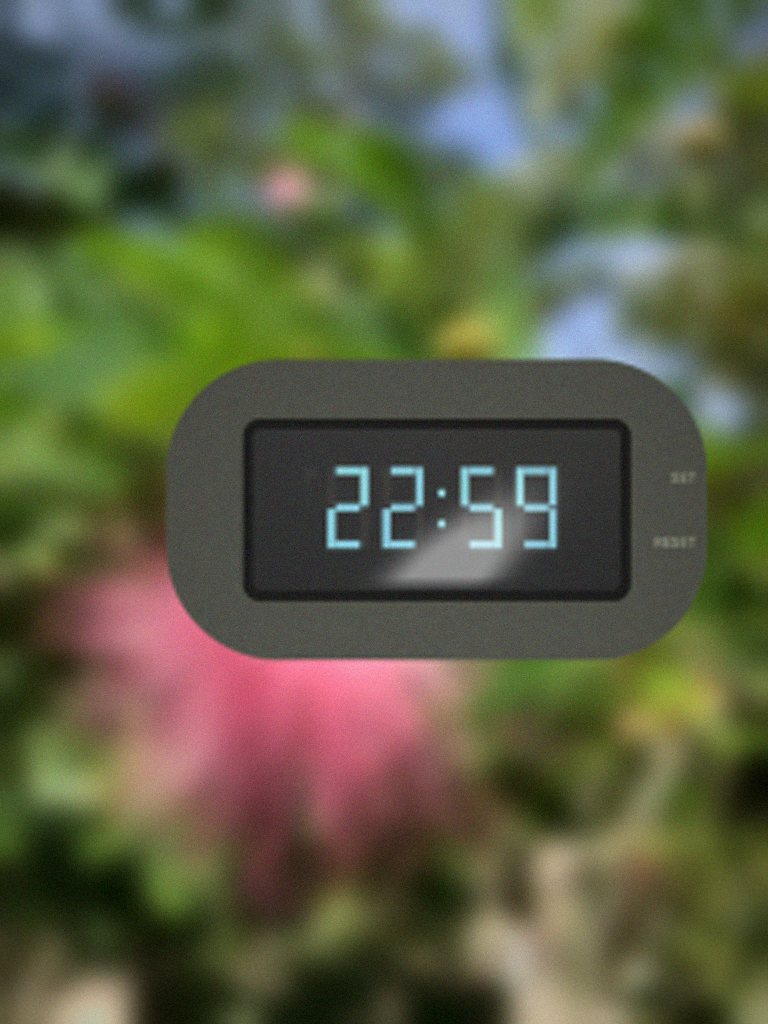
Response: **22:59**
